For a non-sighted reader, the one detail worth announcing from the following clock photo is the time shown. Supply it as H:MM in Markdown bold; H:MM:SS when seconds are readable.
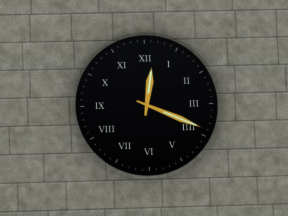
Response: **12:19**
